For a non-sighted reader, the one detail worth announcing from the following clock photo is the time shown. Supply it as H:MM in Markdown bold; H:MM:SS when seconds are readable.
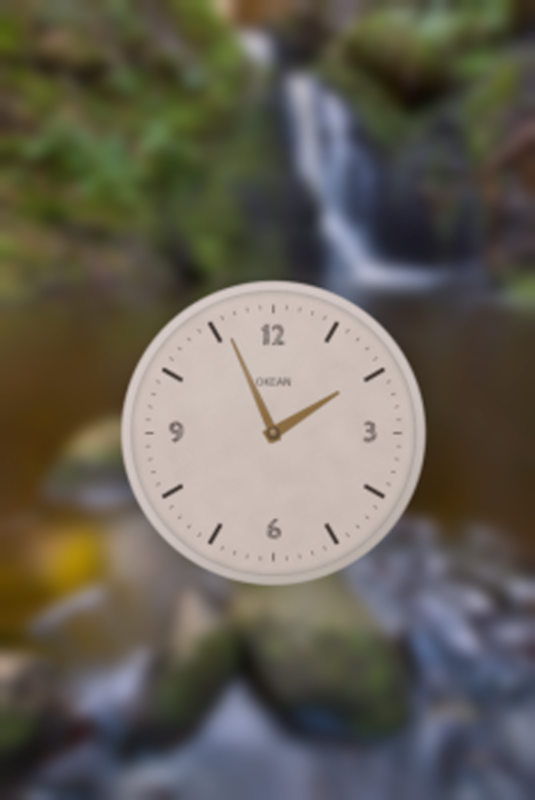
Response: **1:56**
